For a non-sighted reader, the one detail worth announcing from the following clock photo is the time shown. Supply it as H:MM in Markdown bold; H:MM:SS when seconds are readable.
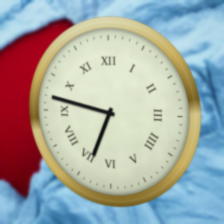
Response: **6:47**
